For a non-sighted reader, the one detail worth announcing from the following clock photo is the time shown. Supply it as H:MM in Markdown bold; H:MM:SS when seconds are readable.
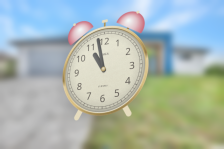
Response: **10:58**
